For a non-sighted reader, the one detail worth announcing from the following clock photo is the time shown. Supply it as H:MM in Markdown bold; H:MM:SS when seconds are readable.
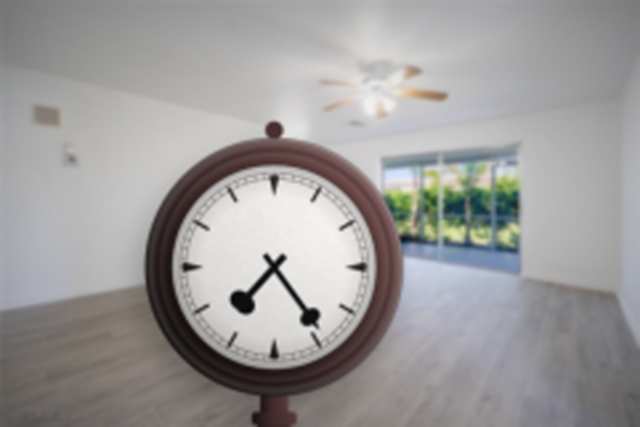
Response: **7:24**
